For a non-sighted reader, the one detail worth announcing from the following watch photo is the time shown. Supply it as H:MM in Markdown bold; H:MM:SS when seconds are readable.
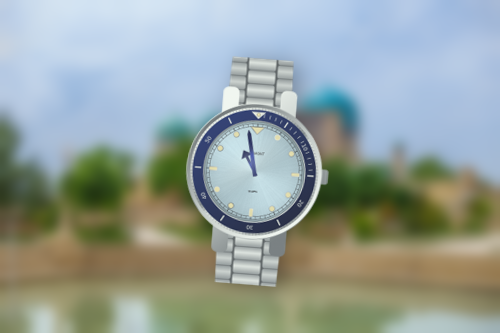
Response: **10:58**
